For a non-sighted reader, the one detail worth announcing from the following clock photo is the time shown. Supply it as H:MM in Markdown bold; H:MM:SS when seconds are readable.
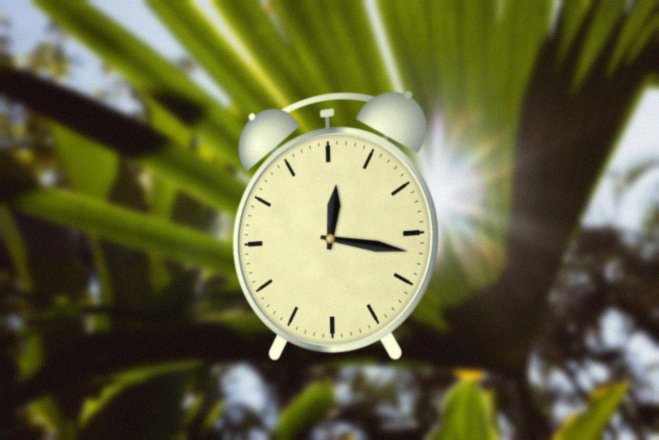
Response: **12:17**
